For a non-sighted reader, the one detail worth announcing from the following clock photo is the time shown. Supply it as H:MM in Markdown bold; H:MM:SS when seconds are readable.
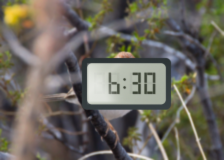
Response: **6:30**
